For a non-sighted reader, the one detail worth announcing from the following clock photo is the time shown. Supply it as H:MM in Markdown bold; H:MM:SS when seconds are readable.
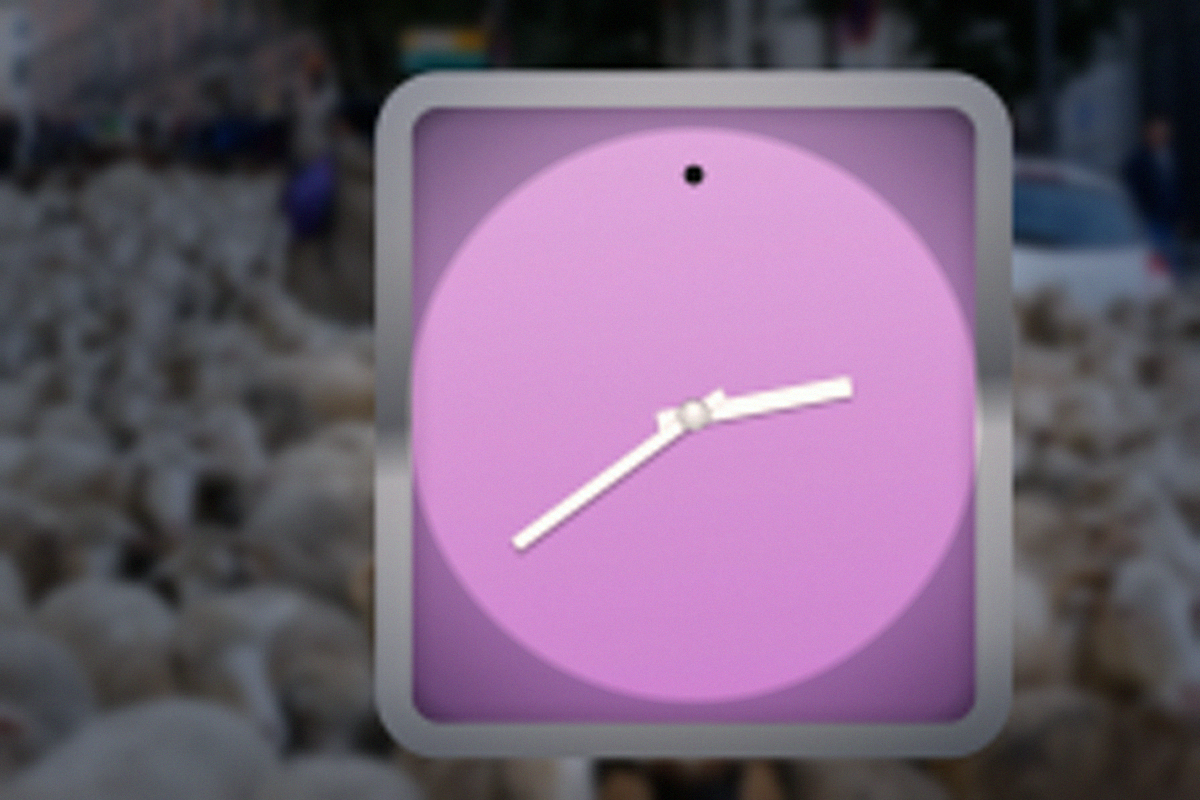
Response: **2:39**
